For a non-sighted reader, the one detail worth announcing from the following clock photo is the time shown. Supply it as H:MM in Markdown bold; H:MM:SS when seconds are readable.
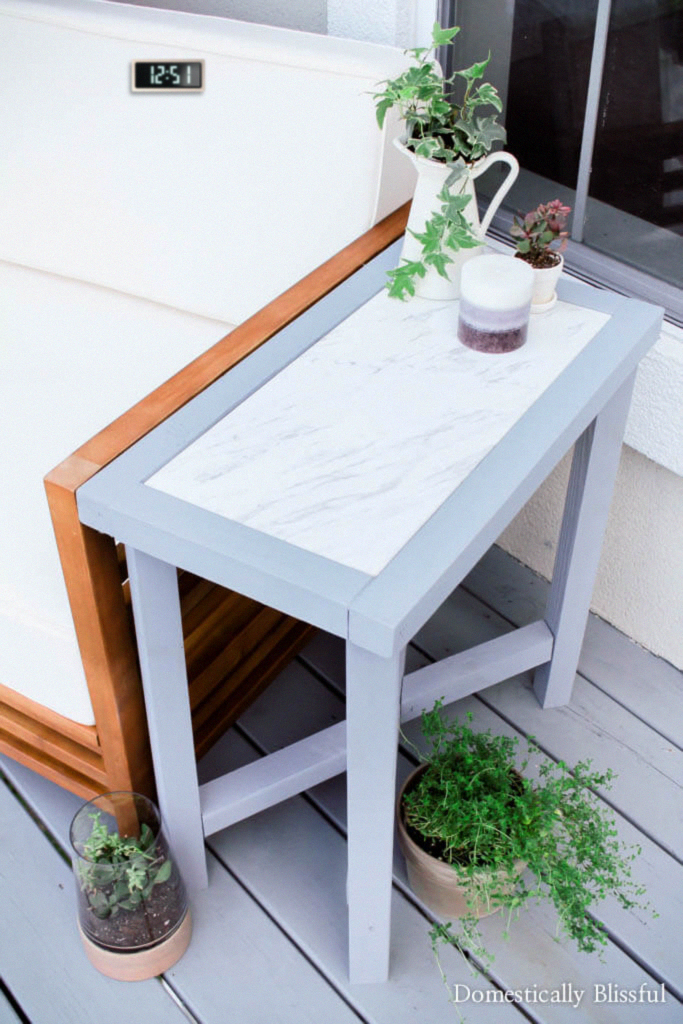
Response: **12:51**
